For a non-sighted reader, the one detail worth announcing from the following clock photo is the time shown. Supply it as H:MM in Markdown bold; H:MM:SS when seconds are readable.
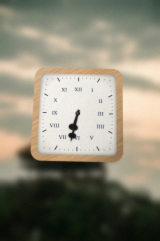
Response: **6:32**
